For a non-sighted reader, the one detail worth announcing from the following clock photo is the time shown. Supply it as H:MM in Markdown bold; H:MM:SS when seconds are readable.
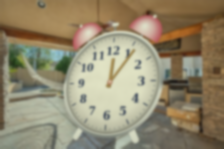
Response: **12:06**
